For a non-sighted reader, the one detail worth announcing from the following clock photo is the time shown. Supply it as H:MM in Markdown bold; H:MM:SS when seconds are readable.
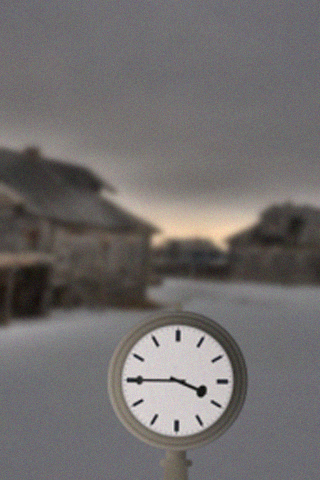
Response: **3:45**
